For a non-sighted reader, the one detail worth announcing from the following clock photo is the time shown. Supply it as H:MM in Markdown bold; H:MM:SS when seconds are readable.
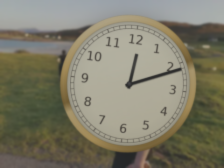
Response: **12:11**
